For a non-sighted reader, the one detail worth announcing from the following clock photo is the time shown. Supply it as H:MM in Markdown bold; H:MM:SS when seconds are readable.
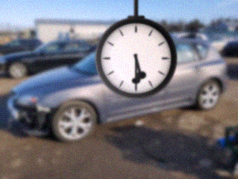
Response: **5:30**
